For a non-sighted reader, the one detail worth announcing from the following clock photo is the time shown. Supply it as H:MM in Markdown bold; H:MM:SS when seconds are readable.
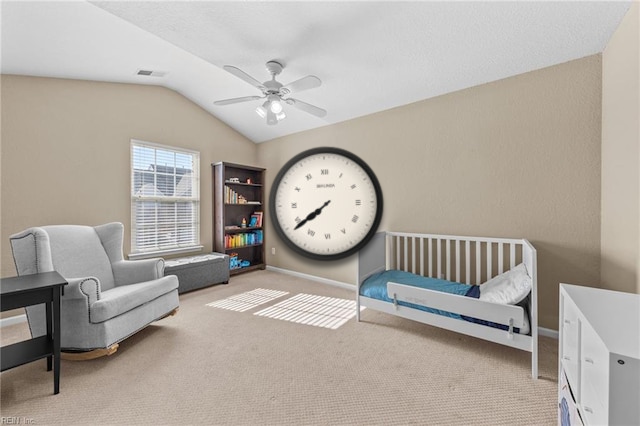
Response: **7:39**
